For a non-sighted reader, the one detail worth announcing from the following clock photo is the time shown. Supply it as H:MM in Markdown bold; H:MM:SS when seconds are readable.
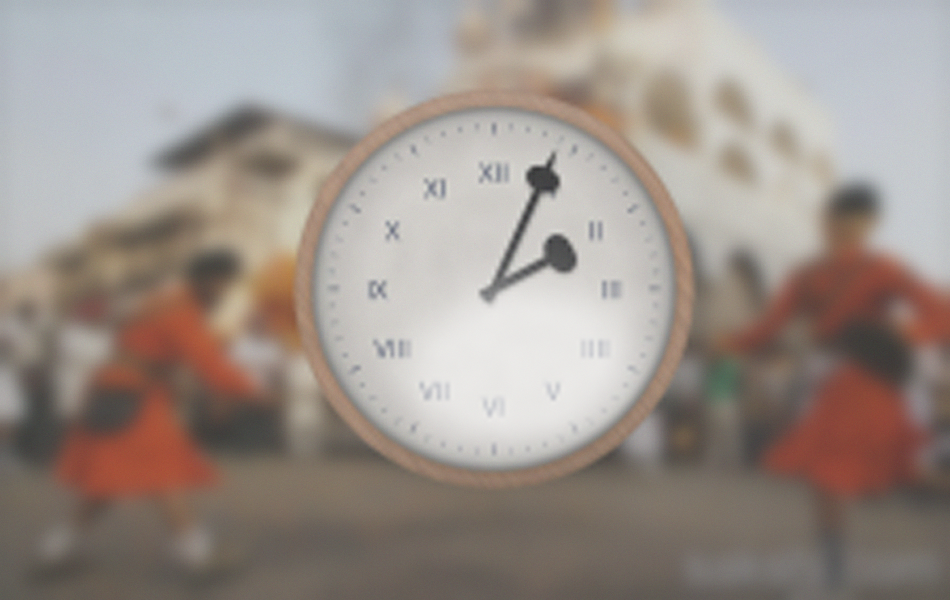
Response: **2:04**
